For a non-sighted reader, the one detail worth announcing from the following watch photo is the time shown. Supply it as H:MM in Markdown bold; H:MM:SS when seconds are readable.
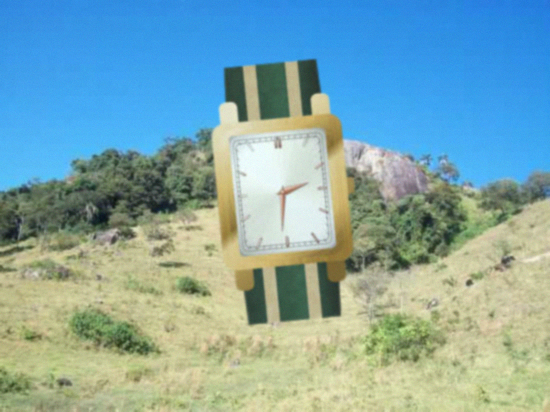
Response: **2:31**
